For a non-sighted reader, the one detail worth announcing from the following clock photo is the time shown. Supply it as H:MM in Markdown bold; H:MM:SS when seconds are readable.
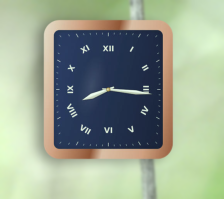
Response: **8:16**
